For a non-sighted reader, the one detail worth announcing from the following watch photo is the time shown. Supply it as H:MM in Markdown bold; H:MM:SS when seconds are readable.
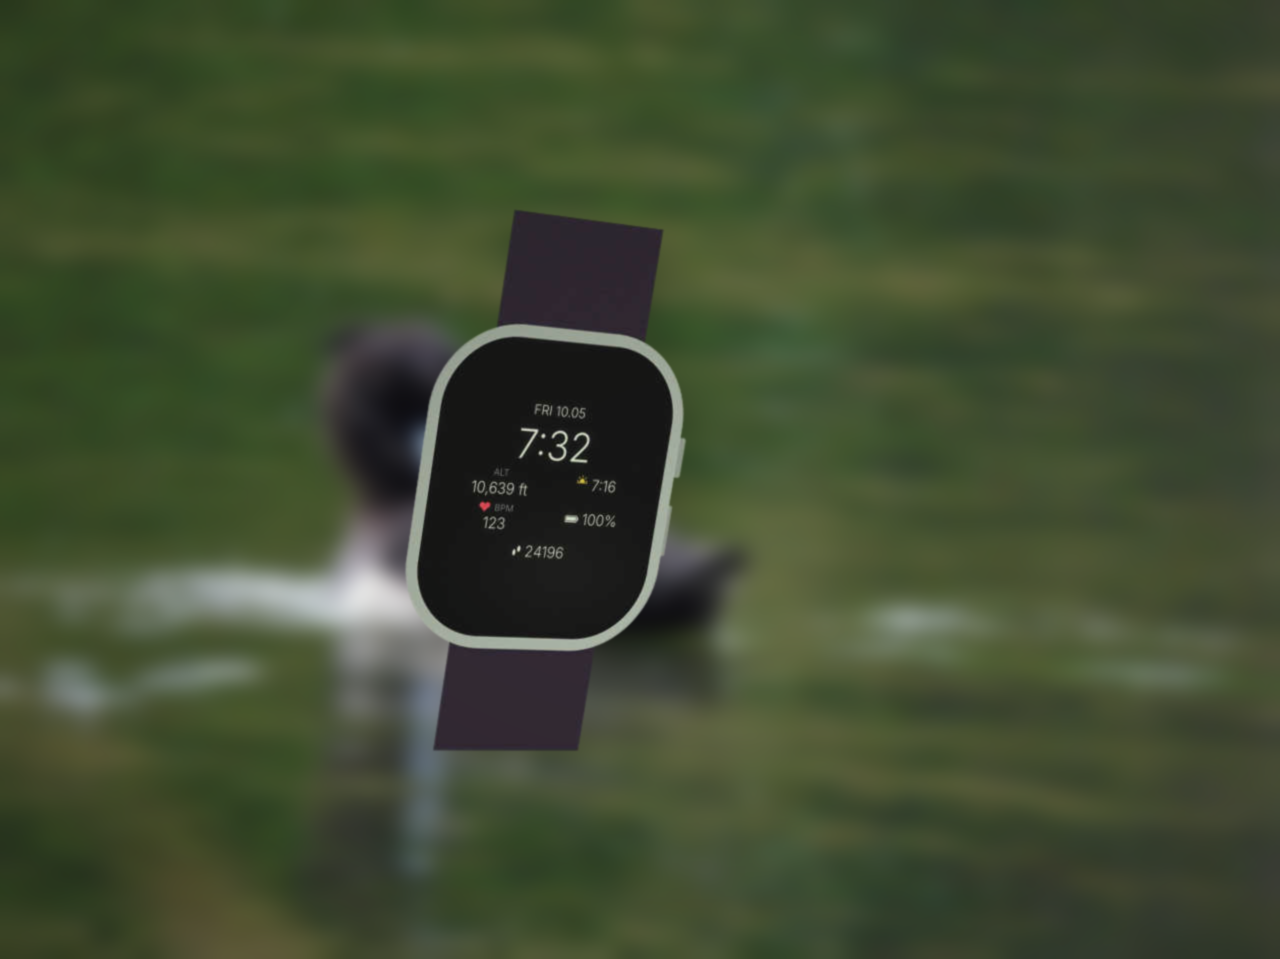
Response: **7:32**
